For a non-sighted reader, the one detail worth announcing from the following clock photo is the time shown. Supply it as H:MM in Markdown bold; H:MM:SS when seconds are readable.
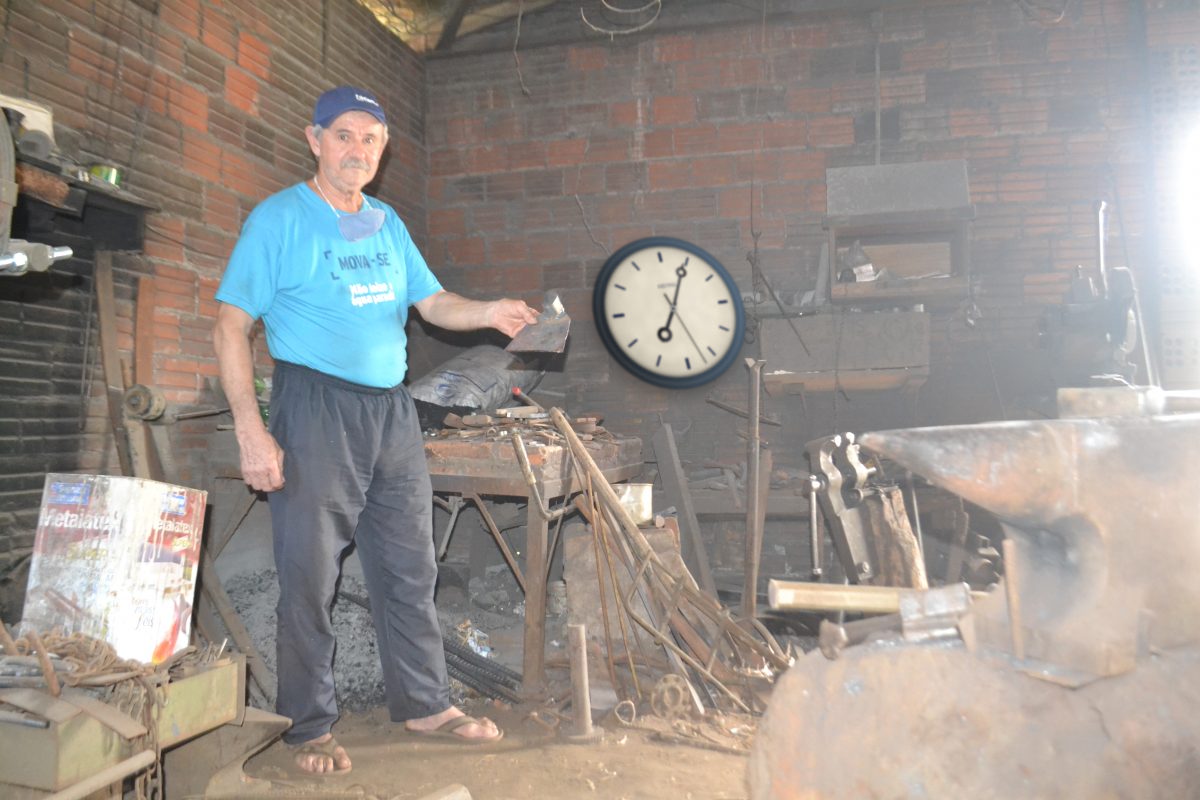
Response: **7:04:27**
